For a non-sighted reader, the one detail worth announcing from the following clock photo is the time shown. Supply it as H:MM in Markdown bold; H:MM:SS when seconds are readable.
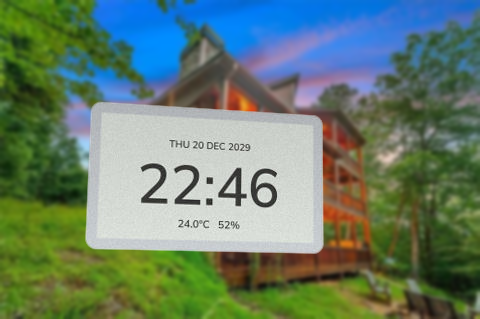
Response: **22:46**
